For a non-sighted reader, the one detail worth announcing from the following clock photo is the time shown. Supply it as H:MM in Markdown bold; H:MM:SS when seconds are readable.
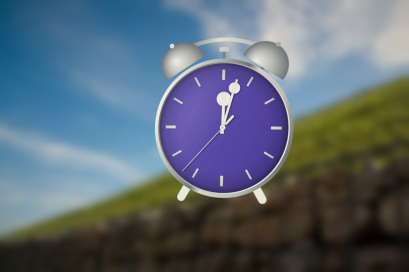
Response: **12:02:37**
